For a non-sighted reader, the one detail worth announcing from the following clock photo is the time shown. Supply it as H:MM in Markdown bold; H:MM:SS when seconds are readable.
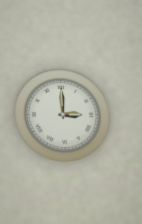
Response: **3:00**
